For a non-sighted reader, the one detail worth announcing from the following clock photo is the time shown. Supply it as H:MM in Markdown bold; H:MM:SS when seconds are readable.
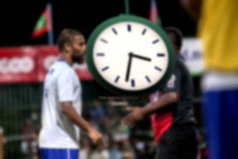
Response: **3:32**
